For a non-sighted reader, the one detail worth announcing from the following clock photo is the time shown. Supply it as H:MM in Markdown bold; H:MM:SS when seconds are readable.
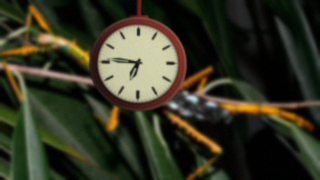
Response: **6:46**
